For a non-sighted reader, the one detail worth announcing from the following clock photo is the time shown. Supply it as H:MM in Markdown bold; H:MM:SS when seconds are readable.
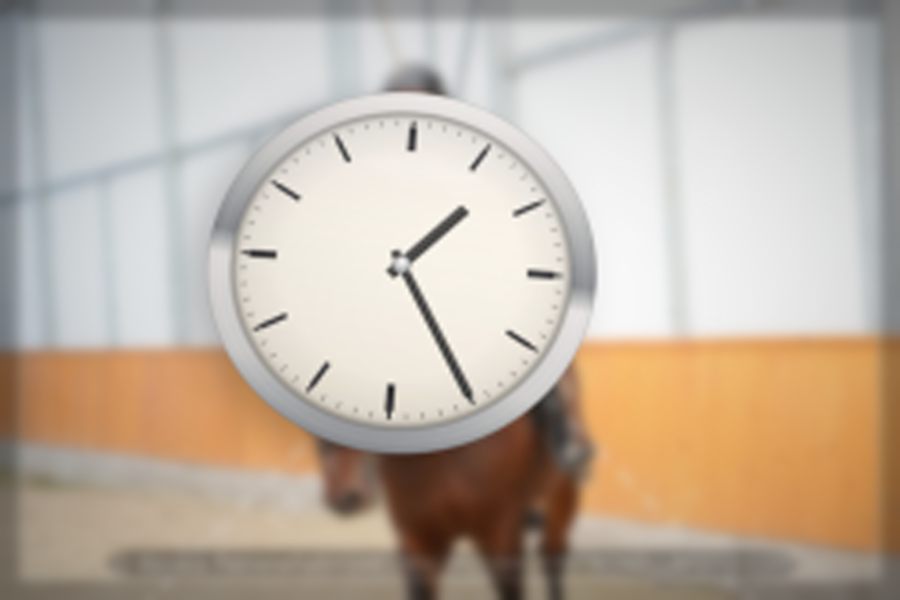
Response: **1:25**
